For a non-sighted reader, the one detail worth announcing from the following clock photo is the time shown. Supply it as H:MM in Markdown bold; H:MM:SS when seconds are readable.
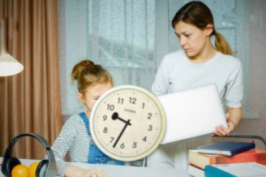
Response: **9:33**
